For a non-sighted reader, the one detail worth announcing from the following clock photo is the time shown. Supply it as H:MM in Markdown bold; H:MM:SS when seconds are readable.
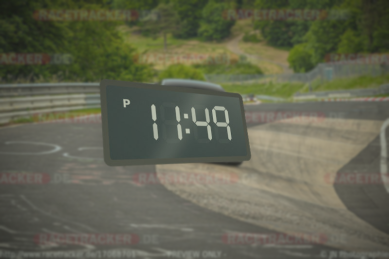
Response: **11:49**
